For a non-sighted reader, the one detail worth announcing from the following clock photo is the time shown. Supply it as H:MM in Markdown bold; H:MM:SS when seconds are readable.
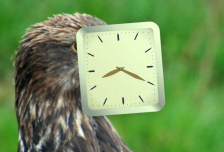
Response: **8:20**
